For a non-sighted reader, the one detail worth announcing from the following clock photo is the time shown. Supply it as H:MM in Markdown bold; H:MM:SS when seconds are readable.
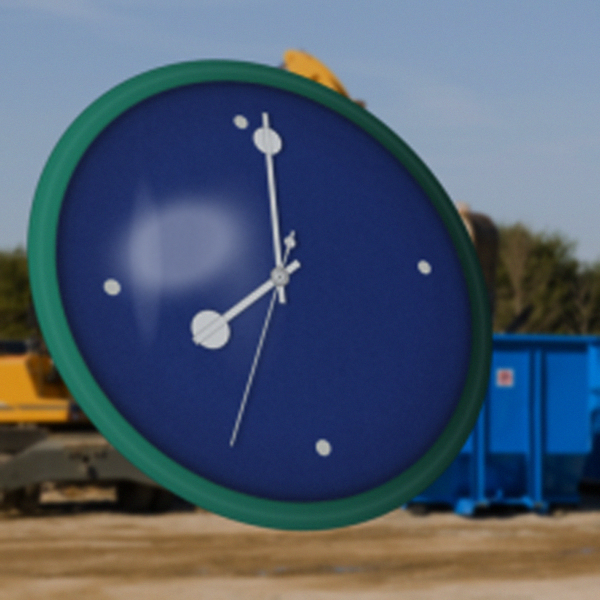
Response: **8:01:35**
